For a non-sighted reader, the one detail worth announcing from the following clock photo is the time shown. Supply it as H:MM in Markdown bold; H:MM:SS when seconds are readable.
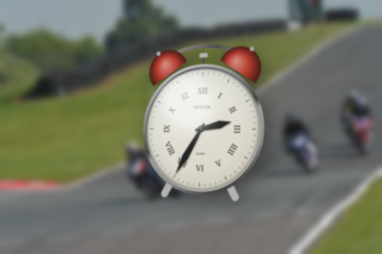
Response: **2:35**
